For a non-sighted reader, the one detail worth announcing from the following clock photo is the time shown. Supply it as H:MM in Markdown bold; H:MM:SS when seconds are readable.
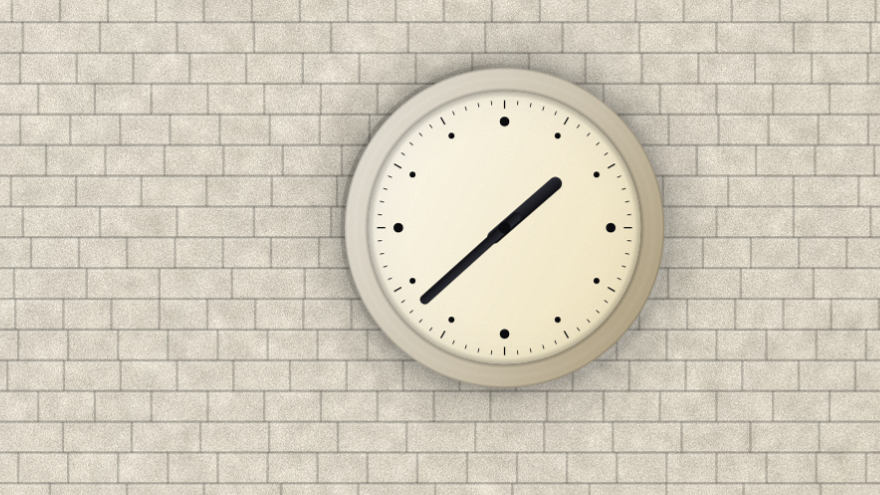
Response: **1:38**
